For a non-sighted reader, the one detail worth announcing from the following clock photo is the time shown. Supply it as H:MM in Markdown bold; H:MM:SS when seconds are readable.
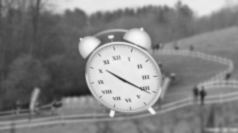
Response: **10:21**
